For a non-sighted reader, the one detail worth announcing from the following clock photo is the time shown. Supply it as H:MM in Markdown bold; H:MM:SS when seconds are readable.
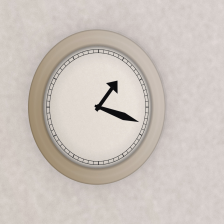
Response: **1:18**
